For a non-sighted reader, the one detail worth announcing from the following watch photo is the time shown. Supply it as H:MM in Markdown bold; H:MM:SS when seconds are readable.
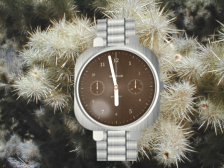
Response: **5:58**
